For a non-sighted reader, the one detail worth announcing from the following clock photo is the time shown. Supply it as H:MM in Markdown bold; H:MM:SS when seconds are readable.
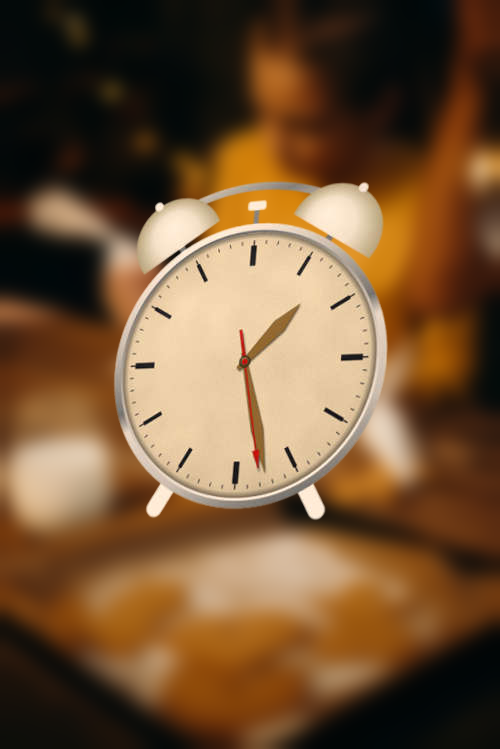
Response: **1:27:28**
